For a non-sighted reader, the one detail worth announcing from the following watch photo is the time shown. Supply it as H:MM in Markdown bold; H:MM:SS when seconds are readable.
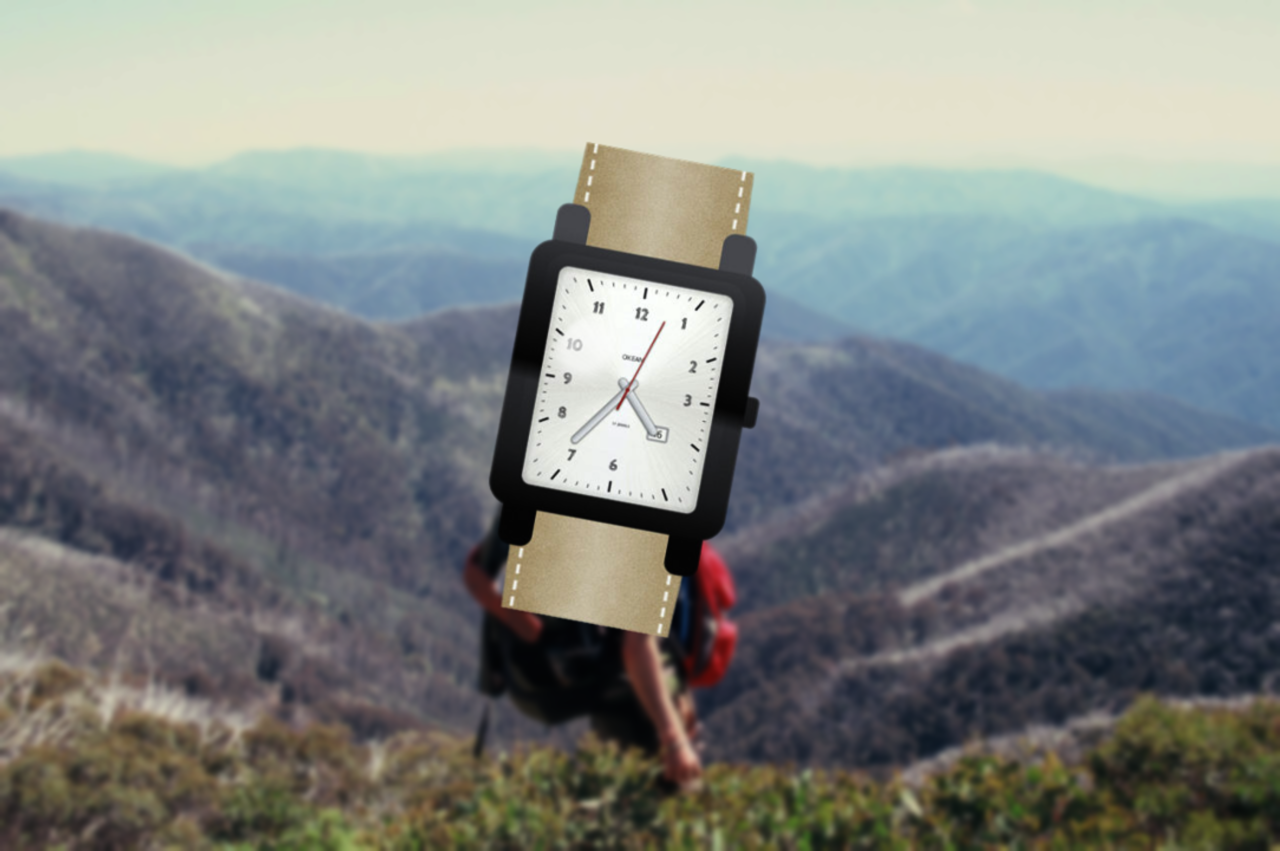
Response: **4:36:03**
